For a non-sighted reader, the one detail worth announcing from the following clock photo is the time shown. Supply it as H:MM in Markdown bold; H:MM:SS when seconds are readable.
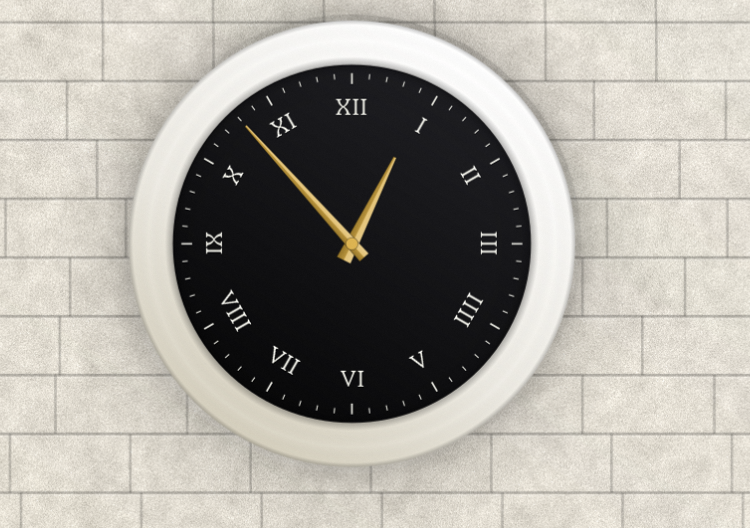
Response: **12:53**
